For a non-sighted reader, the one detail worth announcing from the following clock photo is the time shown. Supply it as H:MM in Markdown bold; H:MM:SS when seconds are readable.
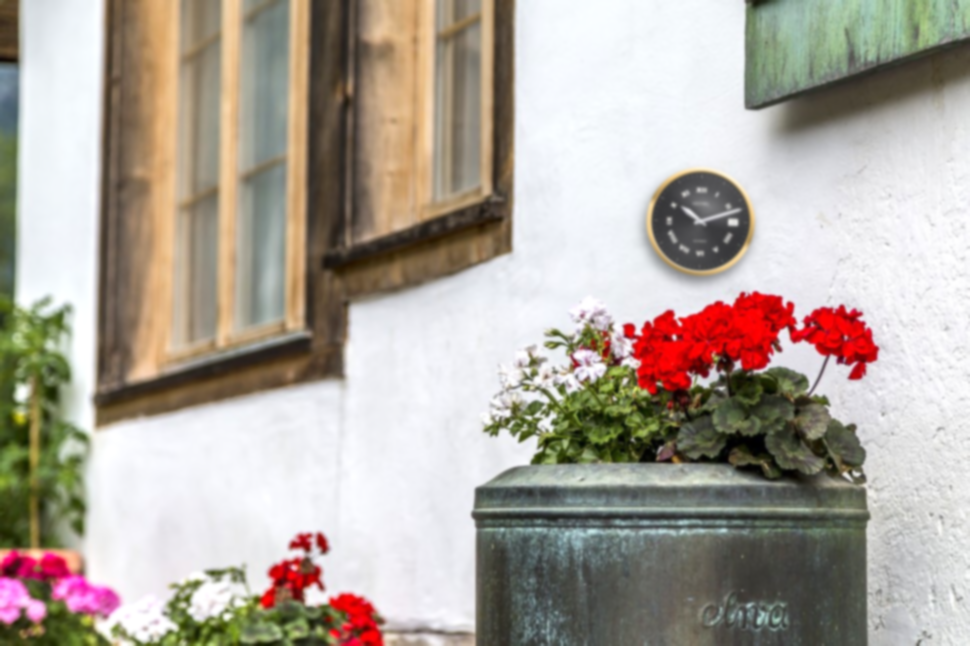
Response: **10:12**
